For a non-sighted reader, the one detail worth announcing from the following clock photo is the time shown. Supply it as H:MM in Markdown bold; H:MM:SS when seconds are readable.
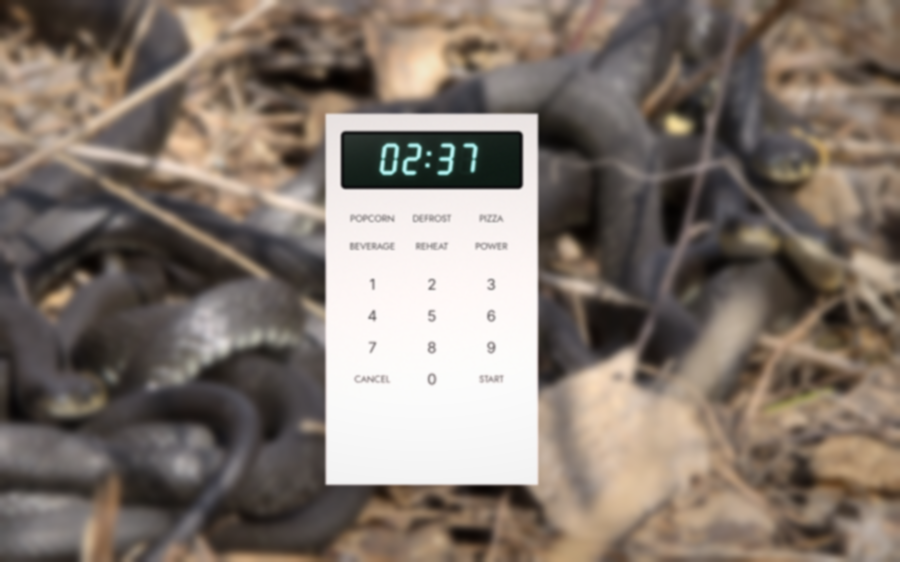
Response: **2:37**
